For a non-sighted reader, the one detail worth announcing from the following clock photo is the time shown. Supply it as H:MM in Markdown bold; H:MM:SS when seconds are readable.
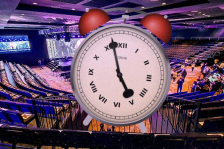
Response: **4:57**
